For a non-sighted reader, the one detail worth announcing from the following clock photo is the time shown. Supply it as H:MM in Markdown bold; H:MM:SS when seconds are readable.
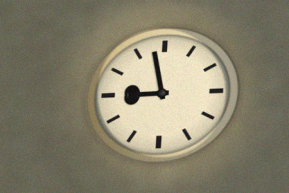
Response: **8:58**
